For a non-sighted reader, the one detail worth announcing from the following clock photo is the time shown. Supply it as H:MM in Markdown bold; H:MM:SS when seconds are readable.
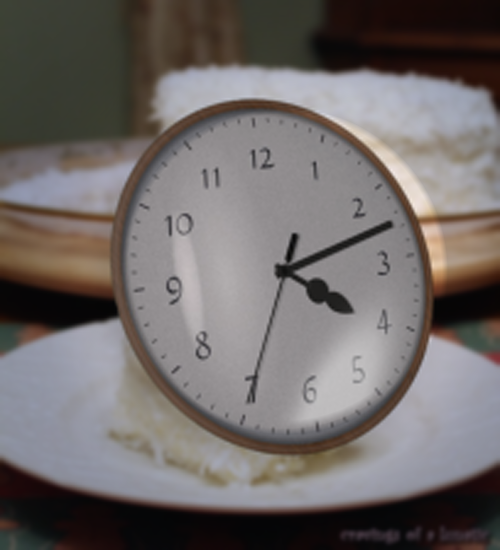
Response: **4:12:35**
